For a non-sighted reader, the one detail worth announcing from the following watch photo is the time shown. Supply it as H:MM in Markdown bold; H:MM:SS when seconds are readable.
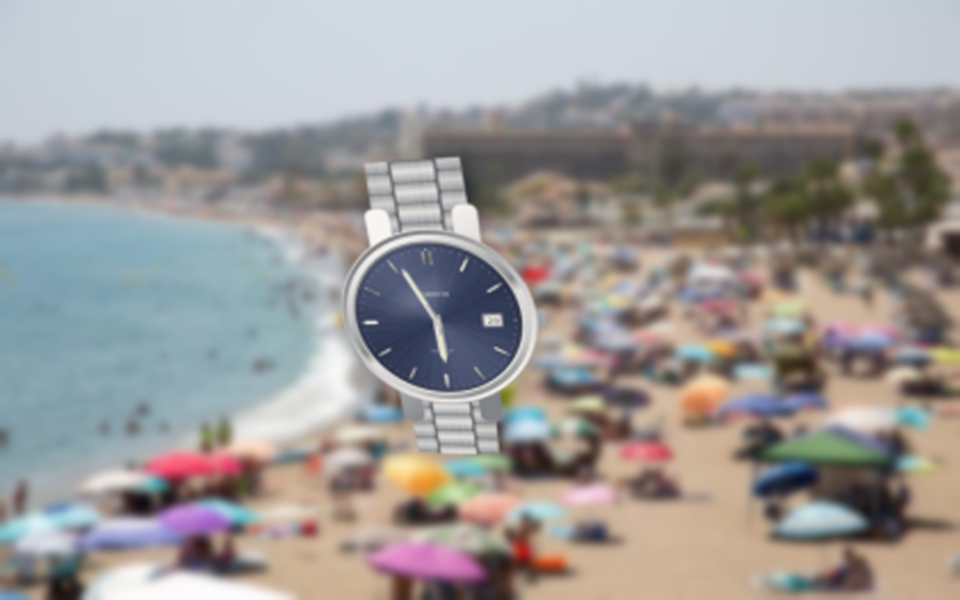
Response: **5:56**
